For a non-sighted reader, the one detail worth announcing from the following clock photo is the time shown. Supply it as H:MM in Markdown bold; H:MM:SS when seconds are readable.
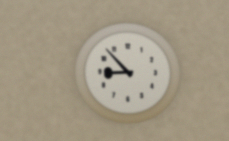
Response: **8:53**
